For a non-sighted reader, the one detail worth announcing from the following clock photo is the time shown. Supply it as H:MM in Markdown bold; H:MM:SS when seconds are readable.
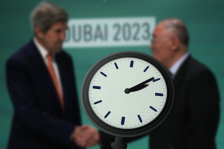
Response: **2:09**
